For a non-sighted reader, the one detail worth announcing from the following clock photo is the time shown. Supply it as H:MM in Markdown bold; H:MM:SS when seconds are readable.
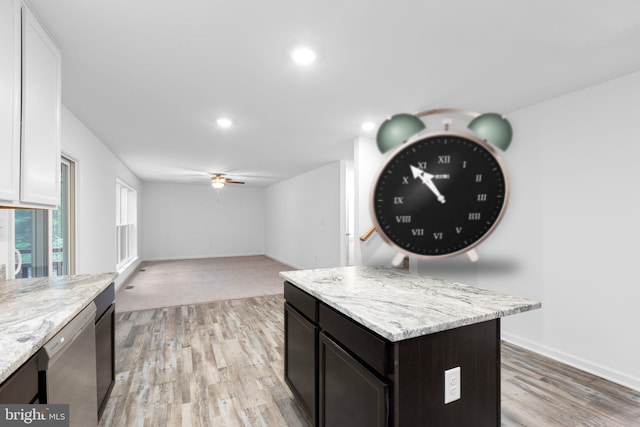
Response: **10:53**
